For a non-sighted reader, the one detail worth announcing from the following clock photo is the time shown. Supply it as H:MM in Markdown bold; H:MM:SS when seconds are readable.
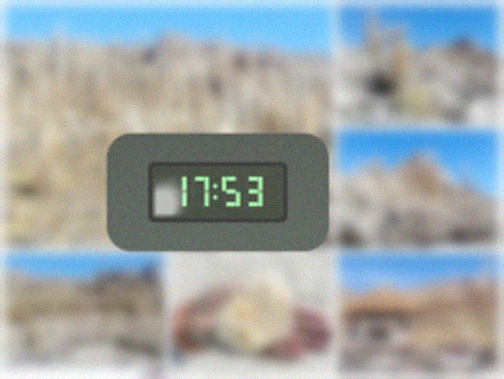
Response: **17:53**
